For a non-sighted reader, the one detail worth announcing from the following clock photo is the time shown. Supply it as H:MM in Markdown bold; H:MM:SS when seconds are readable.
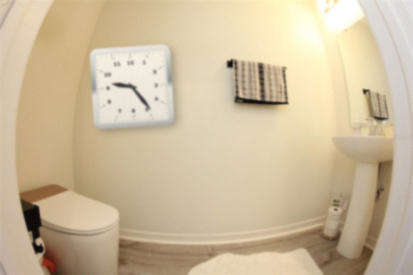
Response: **9:24**
